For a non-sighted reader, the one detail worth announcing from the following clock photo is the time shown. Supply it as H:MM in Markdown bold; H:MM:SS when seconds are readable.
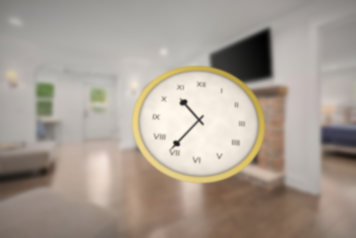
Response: **10:36**
